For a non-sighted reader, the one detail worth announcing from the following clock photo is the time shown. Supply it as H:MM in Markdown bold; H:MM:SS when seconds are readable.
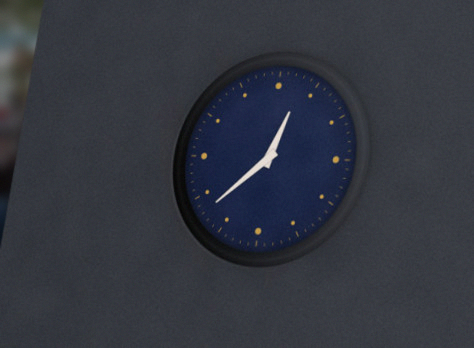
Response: **12:38**
